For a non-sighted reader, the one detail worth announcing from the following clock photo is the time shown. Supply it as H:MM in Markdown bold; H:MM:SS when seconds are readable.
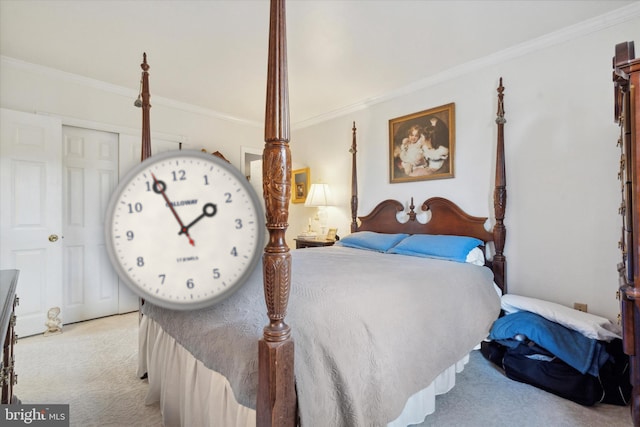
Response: **1:55:56**
